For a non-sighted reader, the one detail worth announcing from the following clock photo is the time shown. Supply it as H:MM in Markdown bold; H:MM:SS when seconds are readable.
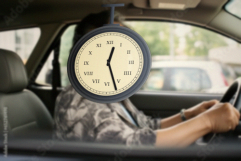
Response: **12:27**
